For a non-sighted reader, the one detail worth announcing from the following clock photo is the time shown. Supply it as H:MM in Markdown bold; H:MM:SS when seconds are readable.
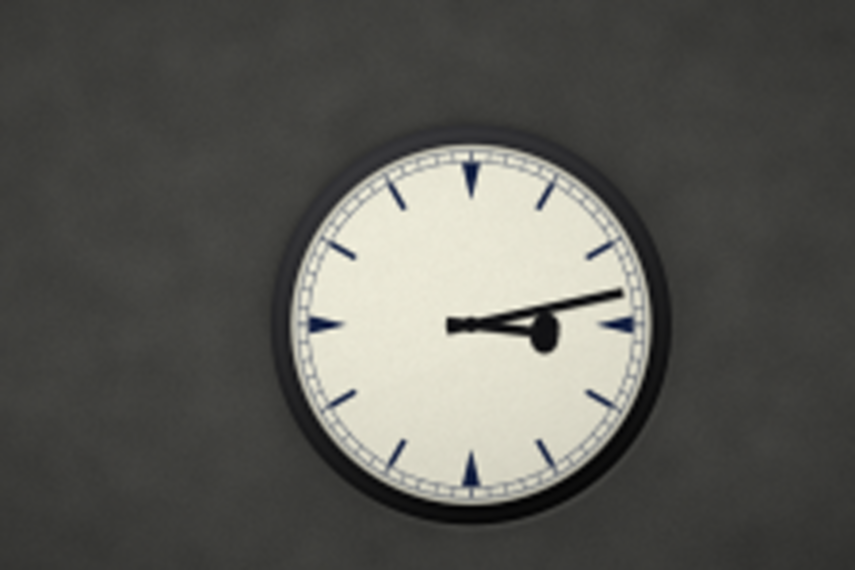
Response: **3:13**
